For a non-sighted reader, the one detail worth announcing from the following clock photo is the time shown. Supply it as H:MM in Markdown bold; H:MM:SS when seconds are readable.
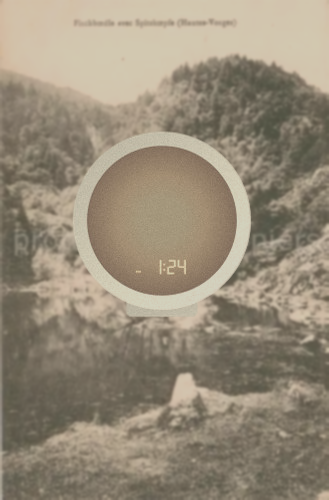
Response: **1:24**
